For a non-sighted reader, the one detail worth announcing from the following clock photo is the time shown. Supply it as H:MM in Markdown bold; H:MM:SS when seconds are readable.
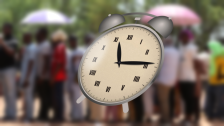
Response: **11:14**
